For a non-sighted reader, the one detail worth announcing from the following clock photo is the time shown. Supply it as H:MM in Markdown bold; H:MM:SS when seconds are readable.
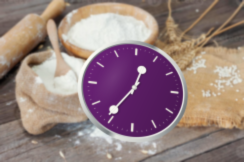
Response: **12:36**
